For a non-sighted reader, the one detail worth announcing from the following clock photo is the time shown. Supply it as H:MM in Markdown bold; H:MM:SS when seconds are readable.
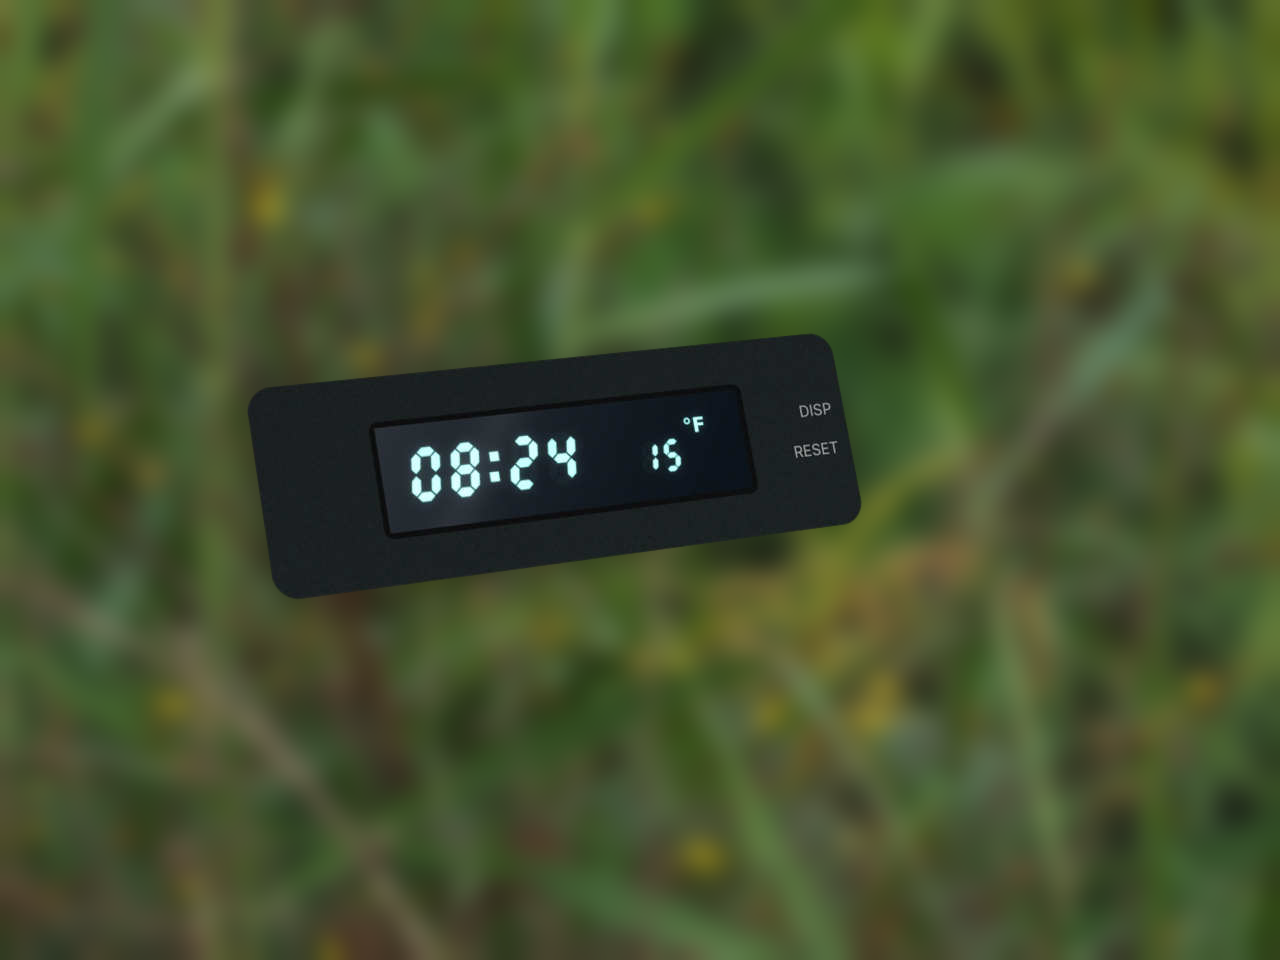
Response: **8:24**
